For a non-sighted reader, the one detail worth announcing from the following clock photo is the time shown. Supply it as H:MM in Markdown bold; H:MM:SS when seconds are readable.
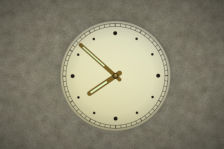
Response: **7:52**
